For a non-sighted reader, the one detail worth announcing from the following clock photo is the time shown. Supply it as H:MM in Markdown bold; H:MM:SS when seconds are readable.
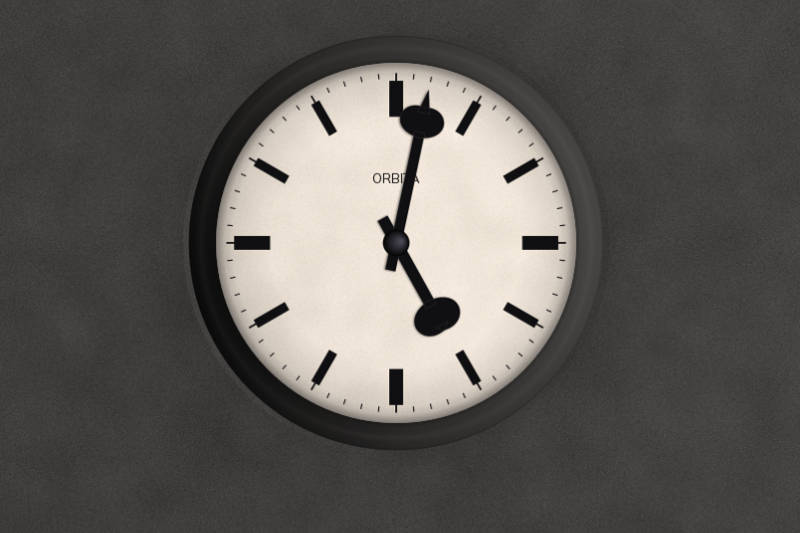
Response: **5:02**
